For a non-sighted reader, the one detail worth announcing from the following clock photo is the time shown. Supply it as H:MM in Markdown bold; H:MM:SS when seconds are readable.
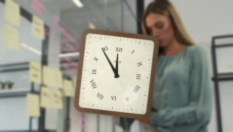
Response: **11:54**
